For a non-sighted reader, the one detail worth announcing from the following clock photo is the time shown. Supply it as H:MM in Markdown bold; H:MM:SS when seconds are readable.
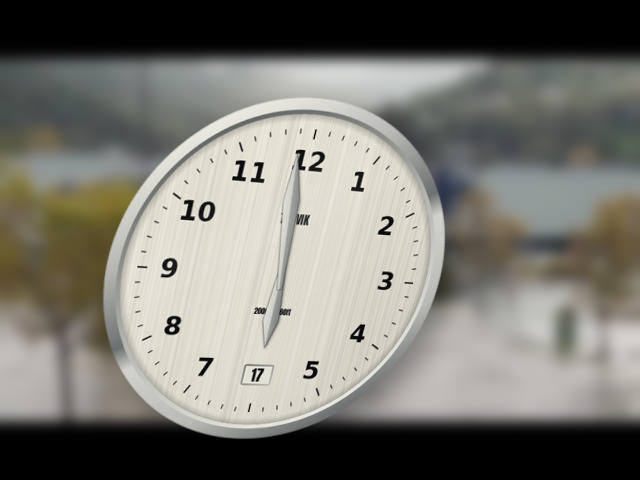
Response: **5:59**
